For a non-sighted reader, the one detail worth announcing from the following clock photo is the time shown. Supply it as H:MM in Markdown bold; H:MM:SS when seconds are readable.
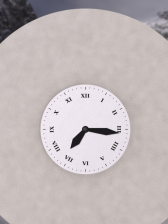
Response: **7:16**
